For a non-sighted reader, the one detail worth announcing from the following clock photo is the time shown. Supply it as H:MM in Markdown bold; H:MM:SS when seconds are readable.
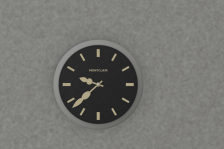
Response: **9:38**
